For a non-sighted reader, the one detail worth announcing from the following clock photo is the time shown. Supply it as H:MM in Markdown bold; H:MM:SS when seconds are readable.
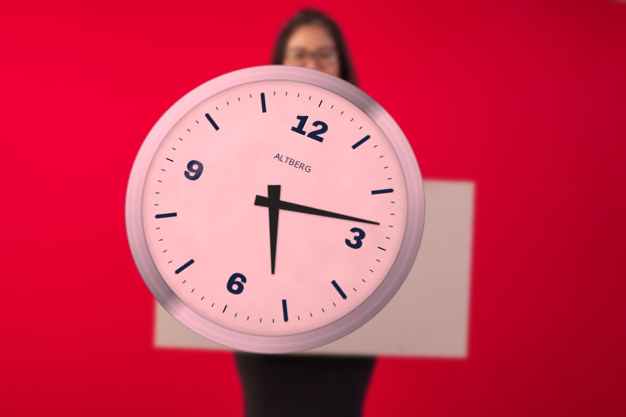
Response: **5:13**
